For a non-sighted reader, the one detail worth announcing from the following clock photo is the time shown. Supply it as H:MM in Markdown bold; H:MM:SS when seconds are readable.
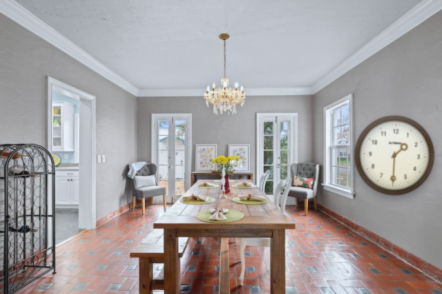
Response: **1:30**
